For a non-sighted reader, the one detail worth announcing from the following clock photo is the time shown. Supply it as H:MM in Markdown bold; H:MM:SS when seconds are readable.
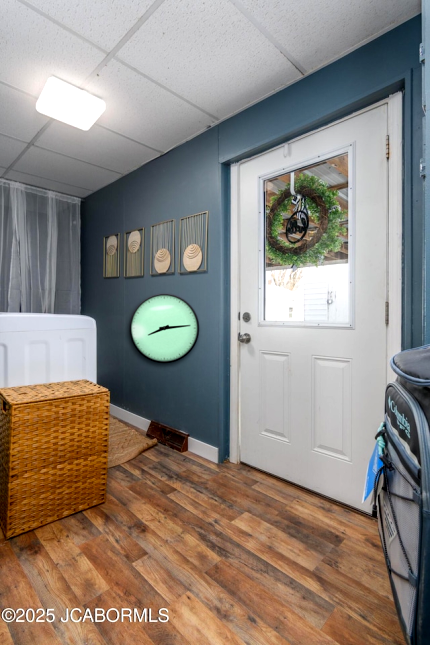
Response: **8:14**
